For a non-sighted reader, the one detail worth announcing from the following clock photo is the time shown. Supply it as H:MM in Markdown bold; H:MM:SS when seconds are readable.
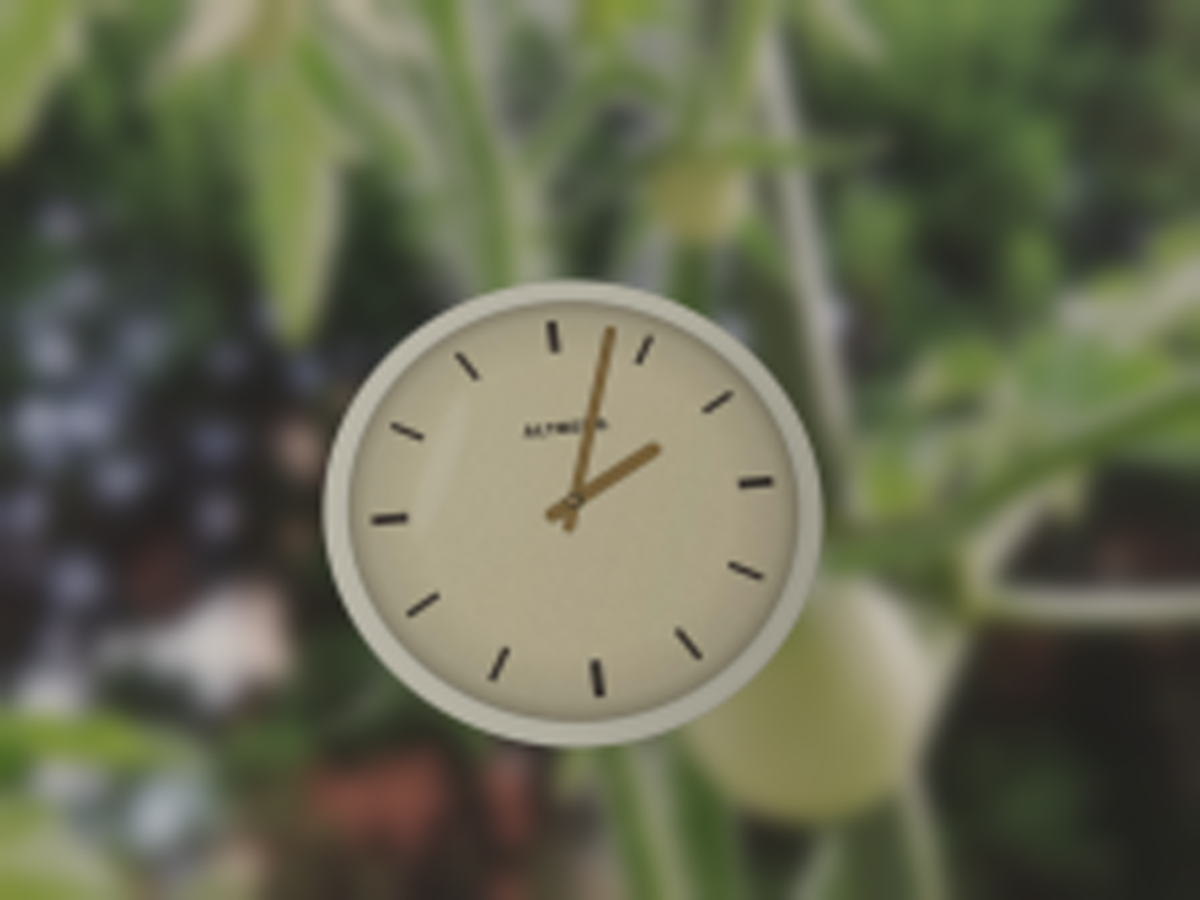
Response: **2:03**
